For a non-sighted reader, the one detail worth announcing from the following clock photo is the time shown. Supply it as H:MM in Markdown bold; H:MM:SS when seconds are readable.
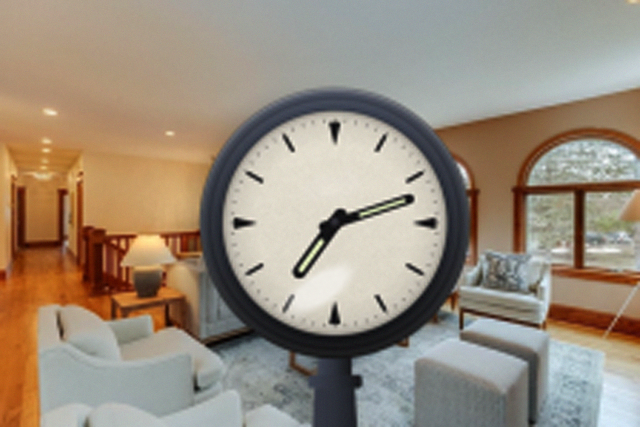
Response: **7:12**
